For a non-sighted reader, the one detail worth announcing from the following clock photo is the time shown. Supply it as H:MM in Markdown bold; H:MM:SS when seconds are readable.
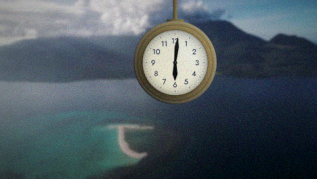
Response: **6:01**
